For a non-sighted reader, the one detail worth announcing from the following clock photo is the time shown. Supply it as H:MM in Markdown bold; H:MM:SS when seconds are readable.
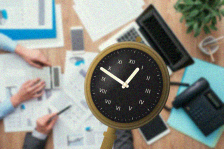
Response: **12:48**
